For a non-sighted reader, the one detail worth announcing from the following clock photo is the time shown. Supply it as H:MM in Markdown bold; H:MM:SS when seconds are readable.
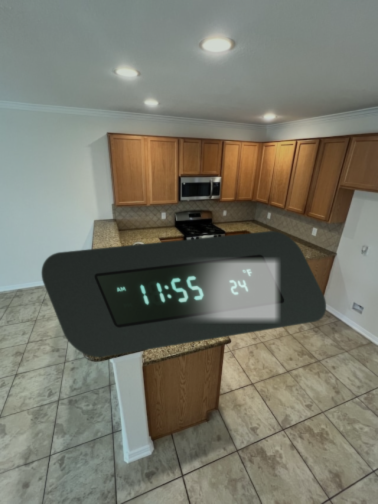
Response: **11:55**
